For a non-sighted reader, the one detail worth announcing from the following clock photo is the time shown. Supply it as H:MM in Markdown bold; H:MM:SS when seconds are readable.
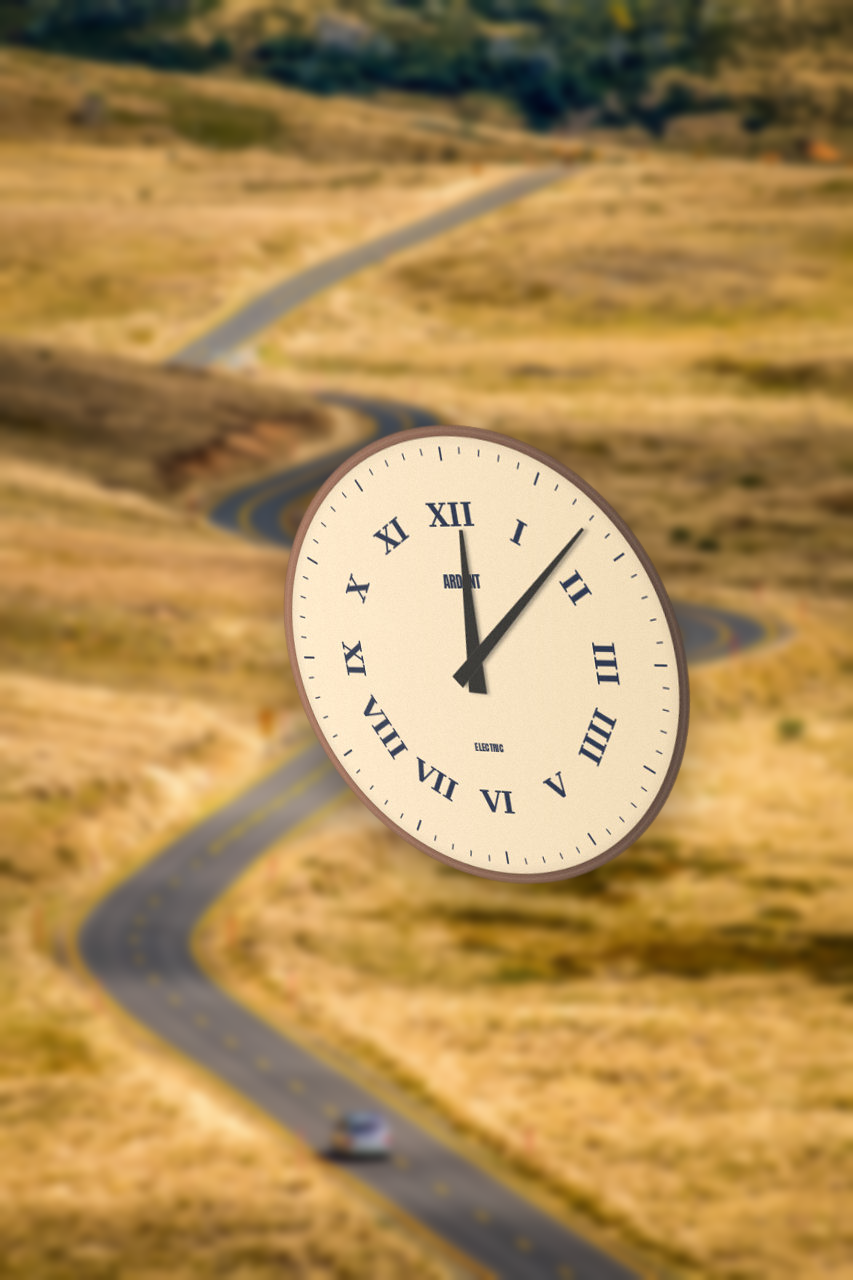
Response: **12:08**
